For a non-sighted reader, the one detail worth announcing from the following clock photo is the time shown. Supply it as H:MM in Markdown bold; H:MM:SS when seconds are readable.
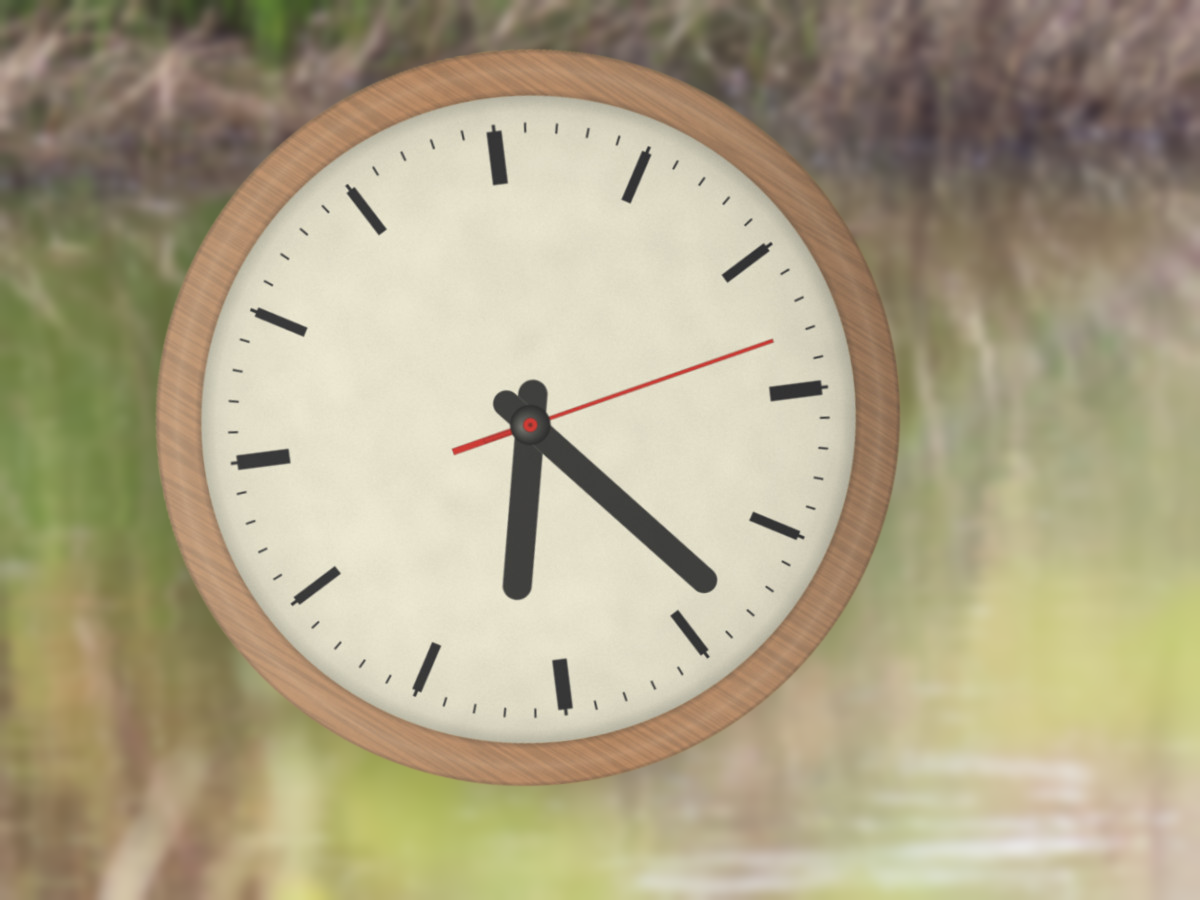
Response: **6:23:13**
